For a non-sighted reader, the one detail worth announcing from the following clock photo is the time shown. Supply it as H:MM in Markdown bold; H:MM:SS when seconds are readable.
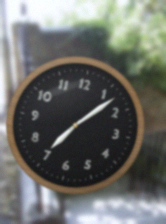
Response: **7:07**
